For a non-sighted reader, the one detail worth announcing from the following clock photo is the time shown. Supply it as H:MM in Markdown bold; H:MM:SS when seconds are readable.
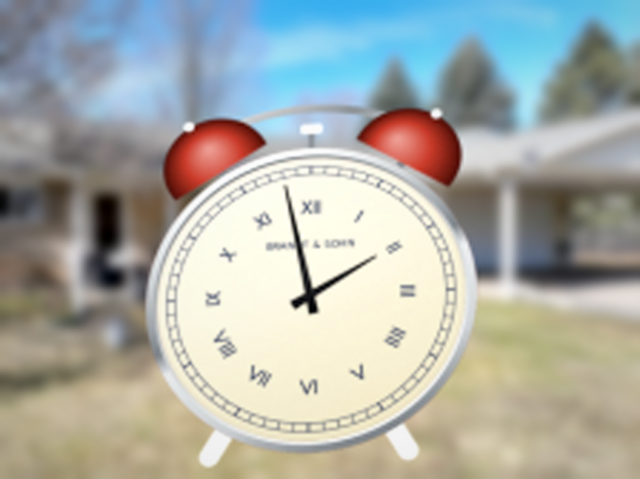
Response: **1:58**
